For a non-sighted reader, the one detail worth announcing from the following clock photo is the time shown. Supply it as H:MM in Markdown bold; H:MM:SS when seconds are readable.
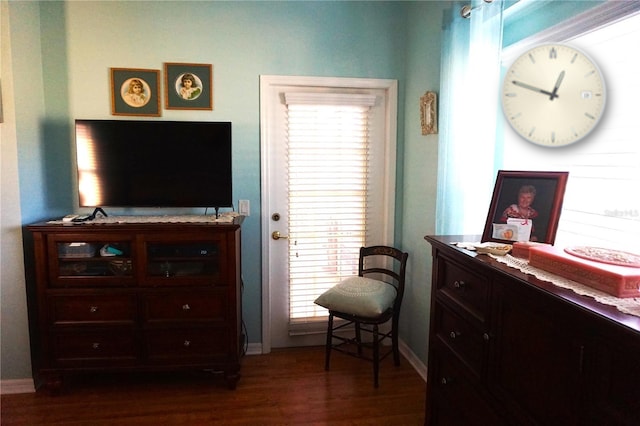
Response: **12:48**
